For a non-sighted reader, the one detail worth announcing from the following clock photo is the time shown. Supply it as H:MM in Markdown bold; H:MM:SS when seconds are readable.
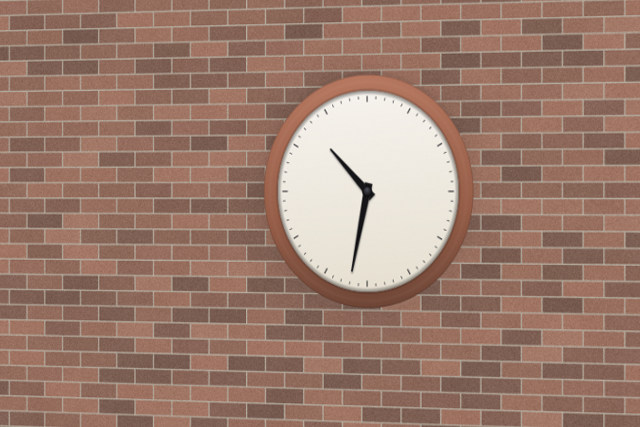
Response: **10:32**
